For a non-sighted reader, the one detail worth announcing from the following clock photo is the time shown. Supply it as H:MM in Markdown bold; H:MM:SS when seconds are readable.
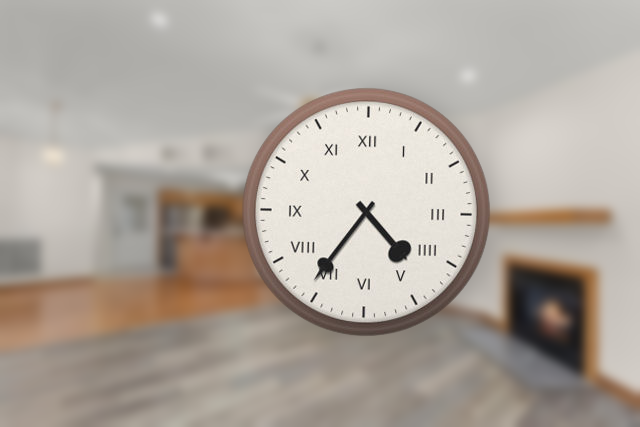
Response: **4:36**
